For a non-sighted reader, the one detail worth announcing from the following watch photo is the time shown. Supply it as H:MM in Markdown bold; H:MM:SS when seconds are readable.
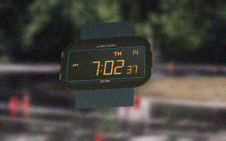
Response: **7:02:37**
